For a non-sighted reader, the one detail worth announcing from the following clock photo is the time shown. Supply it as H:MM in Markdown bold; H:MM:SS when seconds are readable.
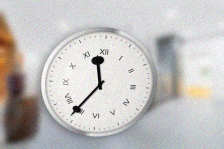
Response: **11:36**
